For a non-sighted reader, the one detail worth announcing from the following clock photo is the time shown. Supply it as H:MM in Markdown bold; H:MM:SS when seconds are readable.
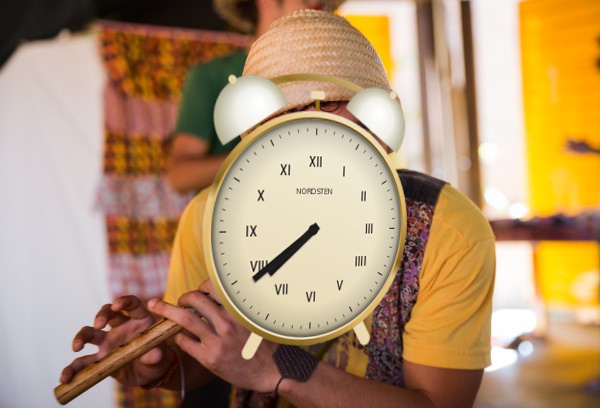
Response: **7:39**
